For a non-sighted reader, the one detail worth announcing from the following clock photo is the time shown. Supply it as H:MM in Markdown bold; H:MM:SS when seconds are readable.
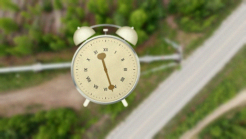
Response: **11:27**
